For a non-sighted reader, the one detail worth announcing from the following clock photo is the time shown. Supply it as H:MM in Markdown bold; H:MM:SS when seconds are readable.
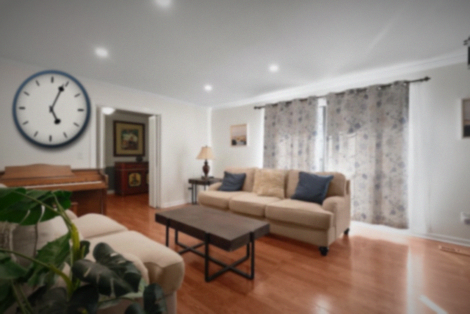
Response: **5:04**
